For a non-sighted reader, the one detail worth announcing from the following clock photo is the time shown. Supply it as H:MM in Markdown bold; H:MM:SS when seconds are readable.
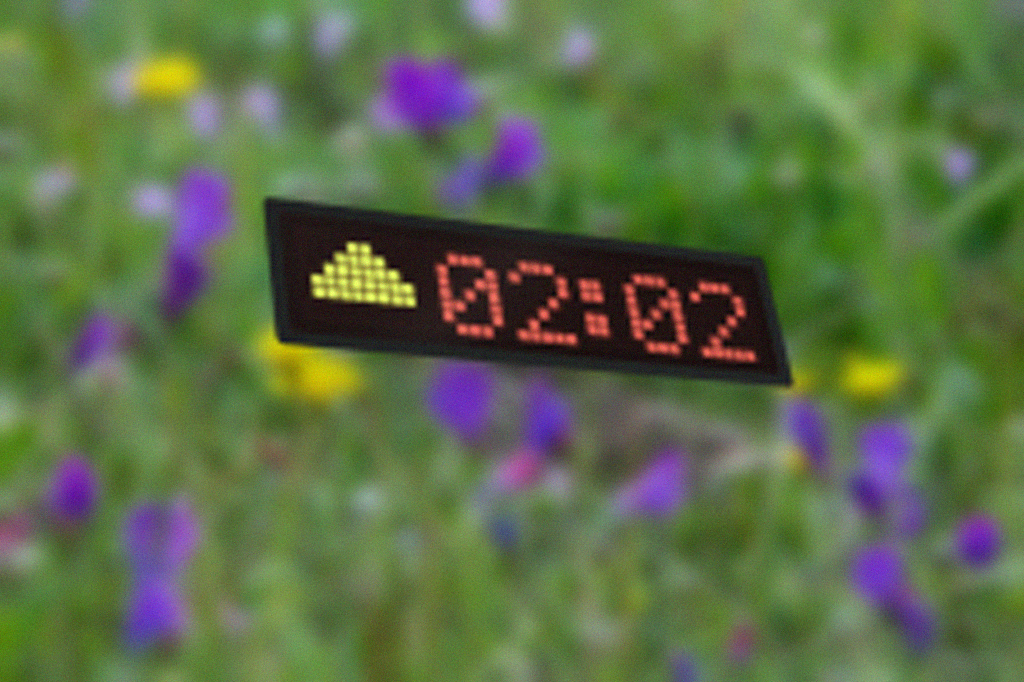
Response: **2:02**
